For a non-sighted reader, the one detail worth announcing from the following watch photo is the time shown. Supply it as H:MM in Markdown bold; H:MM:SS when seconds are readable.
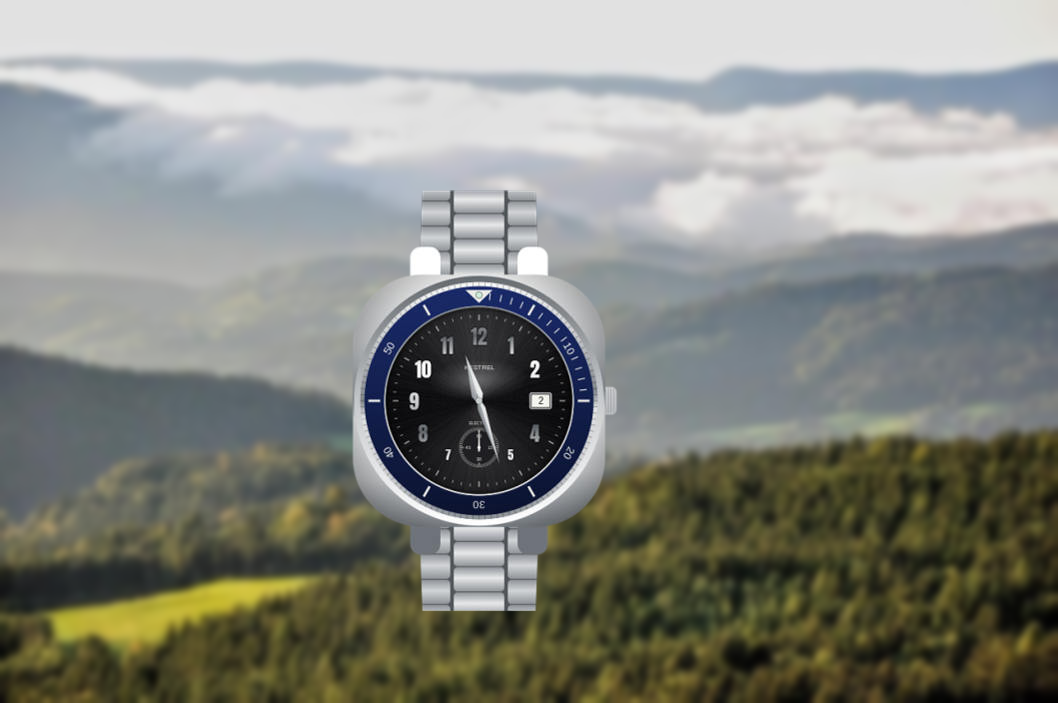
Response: **11:27**
